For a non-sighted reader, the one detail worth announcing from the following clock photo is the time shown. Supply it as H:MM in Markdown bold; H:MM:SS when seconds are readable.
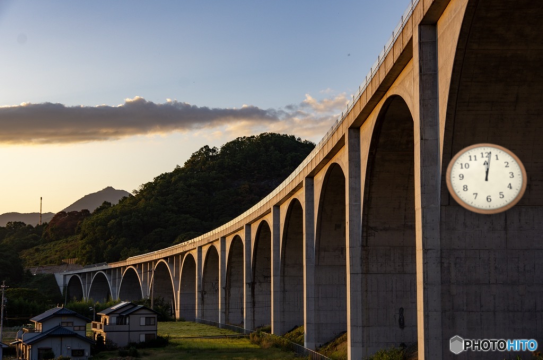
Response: **12:02**
